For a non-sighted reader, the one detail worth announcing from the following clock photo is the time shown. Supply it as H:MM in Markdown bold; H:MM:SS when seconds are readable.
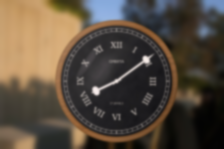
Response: **8:09**
